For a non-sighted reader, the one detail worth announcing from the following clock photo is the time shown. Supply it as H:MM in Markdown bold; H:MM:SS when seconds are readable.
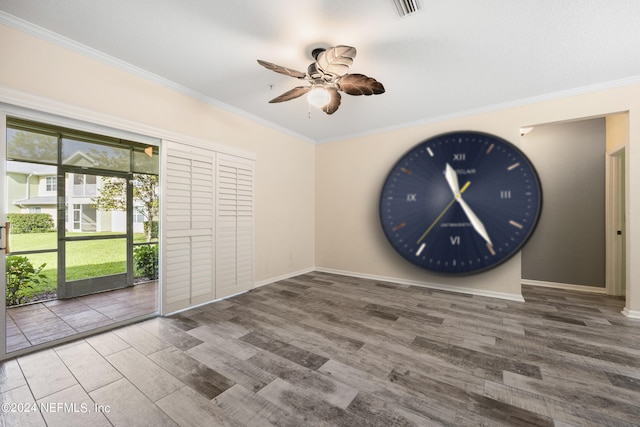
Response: **11:24:36**
